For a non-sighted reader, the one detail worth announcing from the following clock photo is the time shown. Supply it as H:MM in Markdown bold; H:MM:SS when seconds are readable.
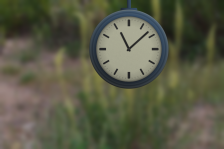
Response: **11:08**
